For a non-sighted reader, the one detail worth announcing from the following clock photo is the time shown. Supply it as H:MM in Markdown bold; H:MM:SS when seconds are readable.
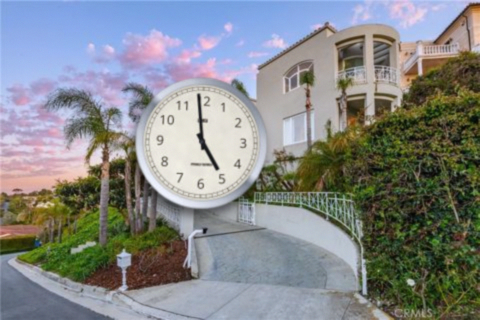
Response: **4:59**
